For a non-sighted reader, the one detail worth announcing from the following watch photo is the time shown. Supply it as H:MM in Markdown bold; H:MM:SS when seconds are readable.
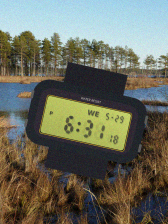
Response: **6:31:18**
